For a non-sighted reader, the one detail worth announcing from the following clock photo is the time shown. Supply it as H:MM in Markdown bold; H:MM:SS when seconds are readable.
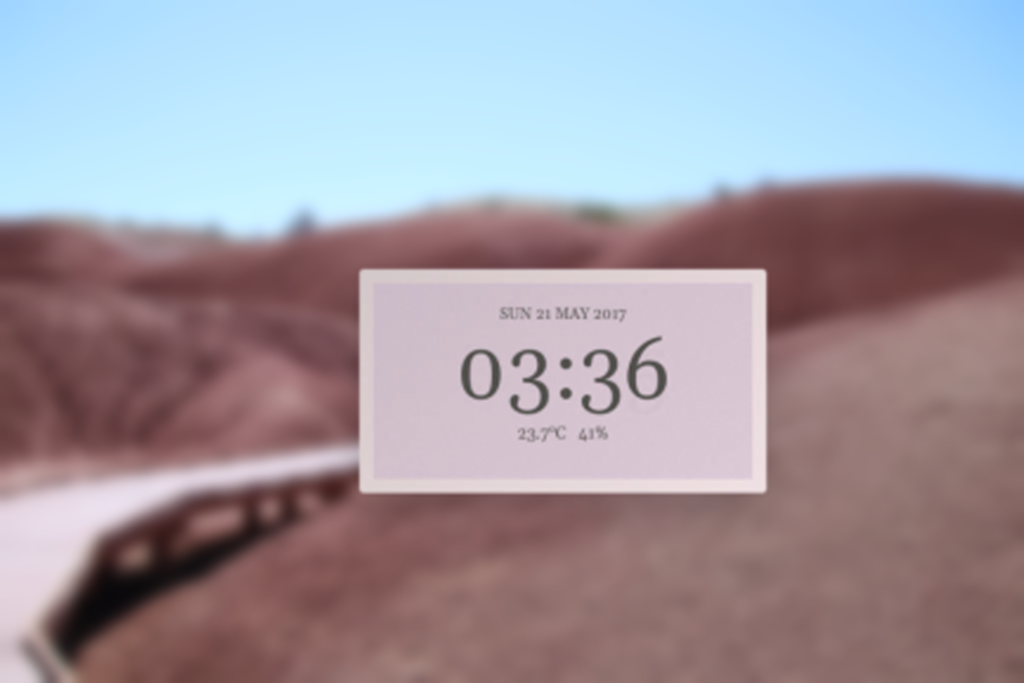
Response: **3:36**
